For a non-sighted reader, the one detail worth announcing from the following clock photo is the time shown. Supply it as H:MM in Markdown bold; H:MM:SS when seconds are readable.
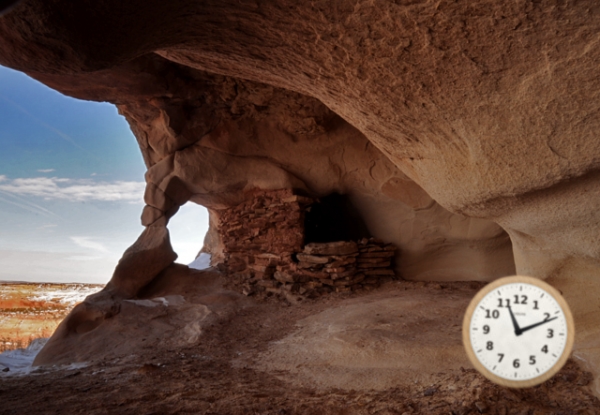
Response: **11:11**
